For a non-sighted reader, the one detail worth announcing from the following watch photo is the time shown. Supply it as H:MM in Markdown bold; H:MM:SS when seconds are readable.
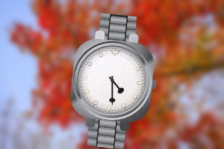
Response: **4:29**
